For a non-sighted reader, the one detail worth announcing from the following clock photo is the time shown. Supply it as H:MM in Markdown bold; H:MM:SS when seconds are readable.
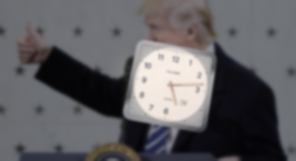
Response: **5:13**
